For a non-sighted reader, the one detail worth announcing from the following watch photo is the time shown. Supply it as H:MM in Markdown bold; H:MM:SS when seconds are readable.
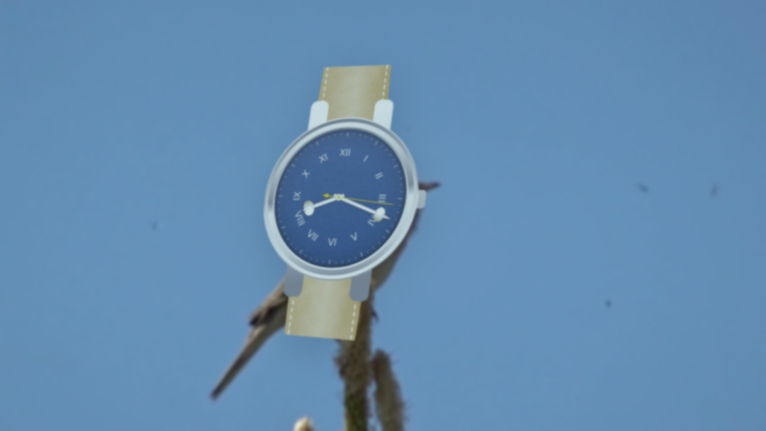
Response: **8:18:16**
